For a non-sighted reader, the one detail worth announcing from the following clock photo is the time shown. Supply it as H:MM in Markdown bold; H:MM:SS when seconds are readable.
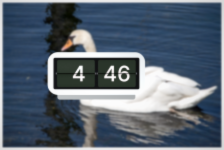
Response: **4:46**
